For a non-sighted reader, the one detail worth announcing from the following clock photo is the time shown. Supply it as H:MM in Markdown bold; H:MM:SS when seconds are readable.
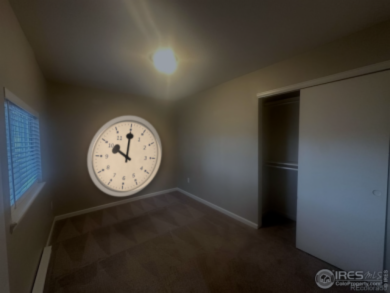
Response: **10:00**
